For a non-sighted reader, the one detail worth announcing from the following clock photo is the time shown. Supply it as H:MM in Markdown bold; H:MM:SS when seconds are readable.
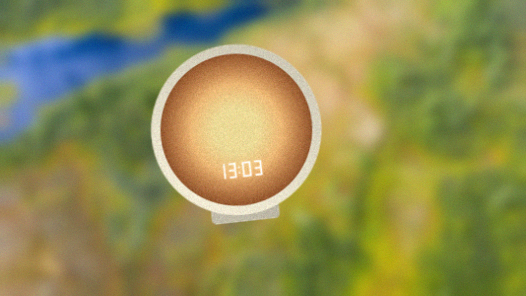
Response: **13:03**
